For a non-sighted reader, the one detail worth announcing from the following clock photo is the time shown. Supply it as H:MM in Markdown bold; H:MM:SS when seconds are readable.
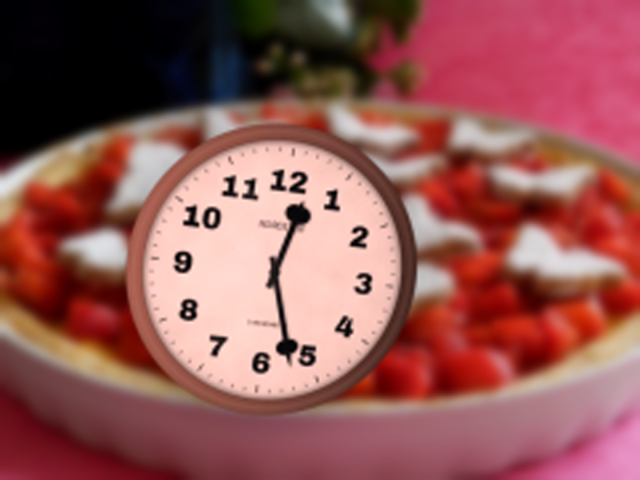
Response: **12:27**
